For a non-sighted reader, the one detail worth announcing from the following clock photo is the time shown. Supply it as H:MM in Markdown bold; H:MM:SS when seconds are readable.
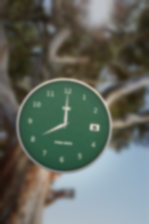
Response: **8:00**
